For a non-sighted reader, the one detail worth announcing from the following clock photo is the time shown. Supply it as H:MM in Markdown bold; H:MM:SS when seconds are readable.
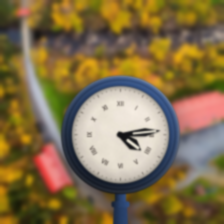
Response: **4:14**
